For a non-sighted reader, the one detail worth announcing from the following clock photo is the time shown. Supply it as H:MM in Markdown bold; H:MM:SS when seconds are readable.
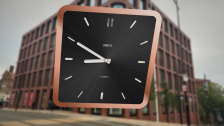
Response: **8:50**
